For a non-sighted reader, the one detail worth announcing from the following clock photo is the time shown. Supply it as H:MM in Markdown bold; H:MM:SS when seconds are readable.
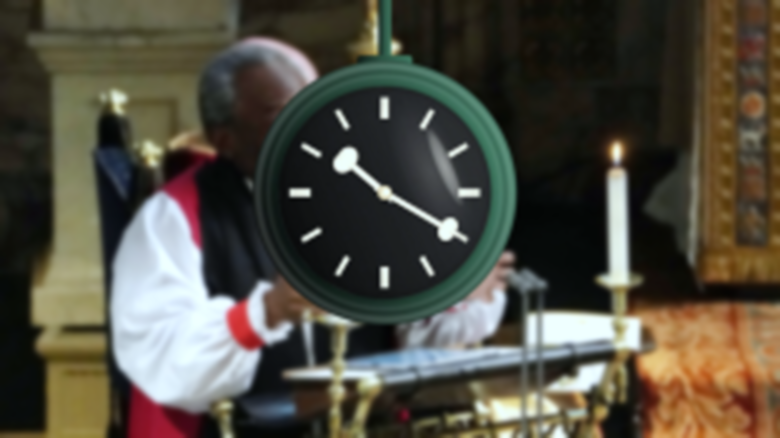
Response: **10:20**
